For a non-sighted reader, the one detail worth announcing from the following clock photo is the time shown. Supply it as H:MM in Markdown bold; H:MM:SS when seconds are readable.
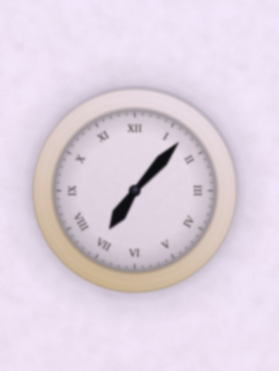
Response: **7:07**
